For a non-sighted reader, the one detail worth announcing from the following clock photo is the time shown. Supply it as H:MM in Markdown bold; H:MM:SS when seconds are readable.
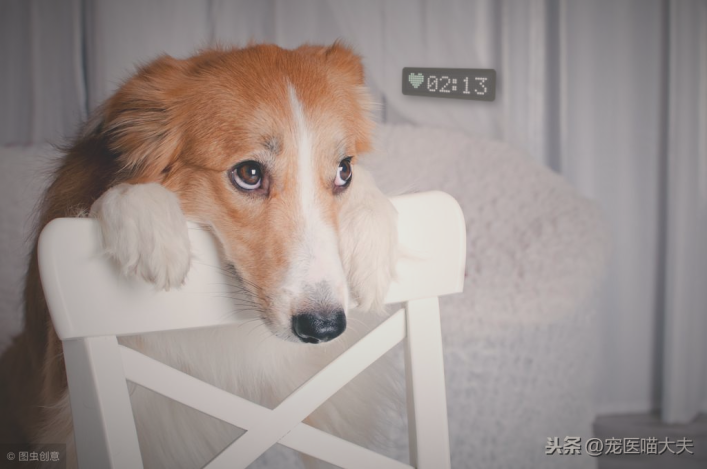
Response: **2:13**
